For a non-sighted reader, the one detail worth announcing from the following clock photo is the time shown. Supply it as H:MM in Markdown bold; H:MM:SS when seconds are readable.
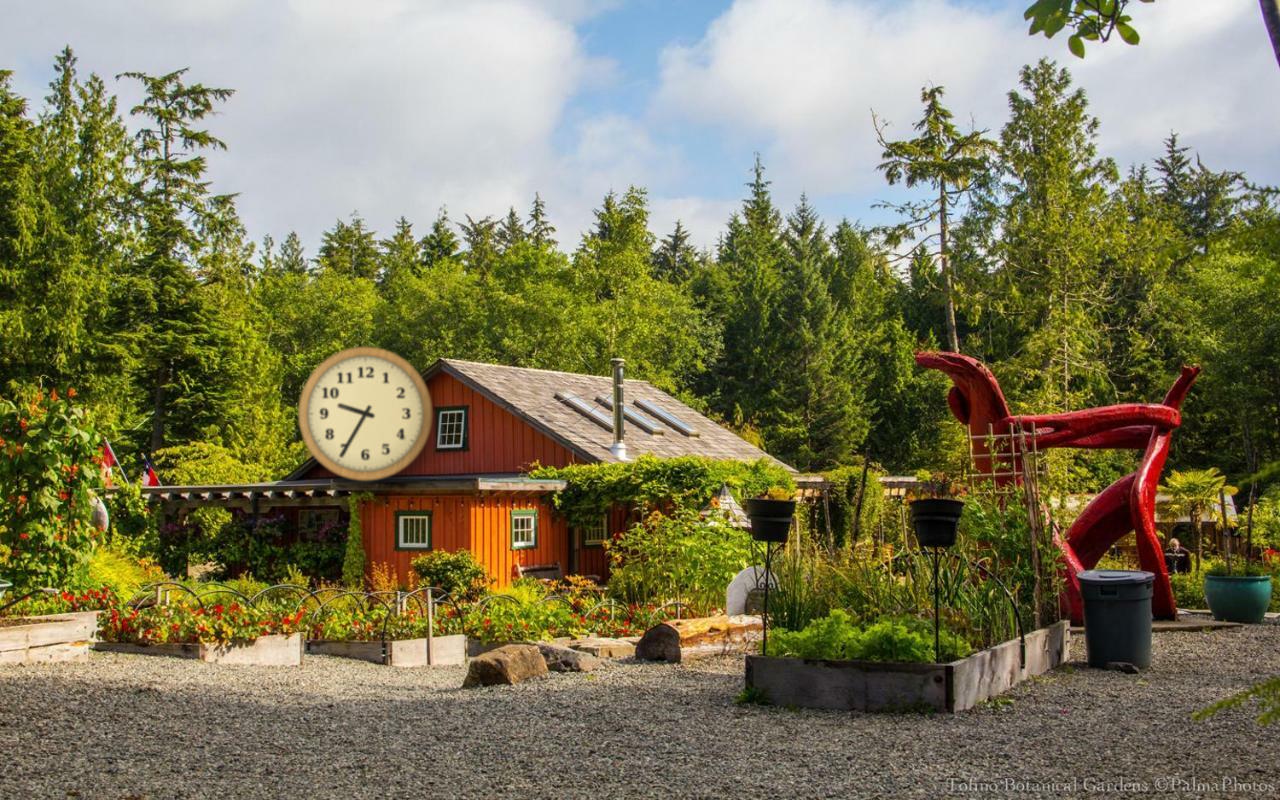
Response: **9:35**
